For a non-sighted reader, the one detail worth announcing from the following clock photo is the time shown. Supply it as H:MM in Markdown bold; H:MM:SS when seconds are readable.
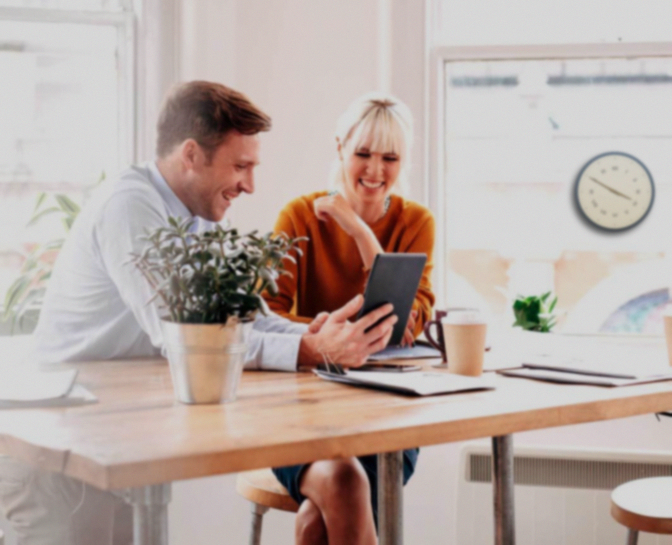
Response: **3:50**
